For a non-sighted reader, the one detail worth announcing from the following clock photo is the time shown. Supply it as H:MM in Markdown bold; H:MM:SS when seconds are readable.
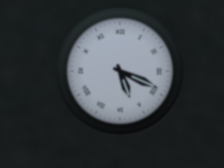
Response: **5:19**
